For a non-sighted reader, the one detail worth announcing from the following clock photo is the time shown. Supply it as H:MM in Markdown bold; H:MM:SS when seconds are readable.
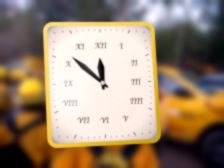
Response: **11:52**
